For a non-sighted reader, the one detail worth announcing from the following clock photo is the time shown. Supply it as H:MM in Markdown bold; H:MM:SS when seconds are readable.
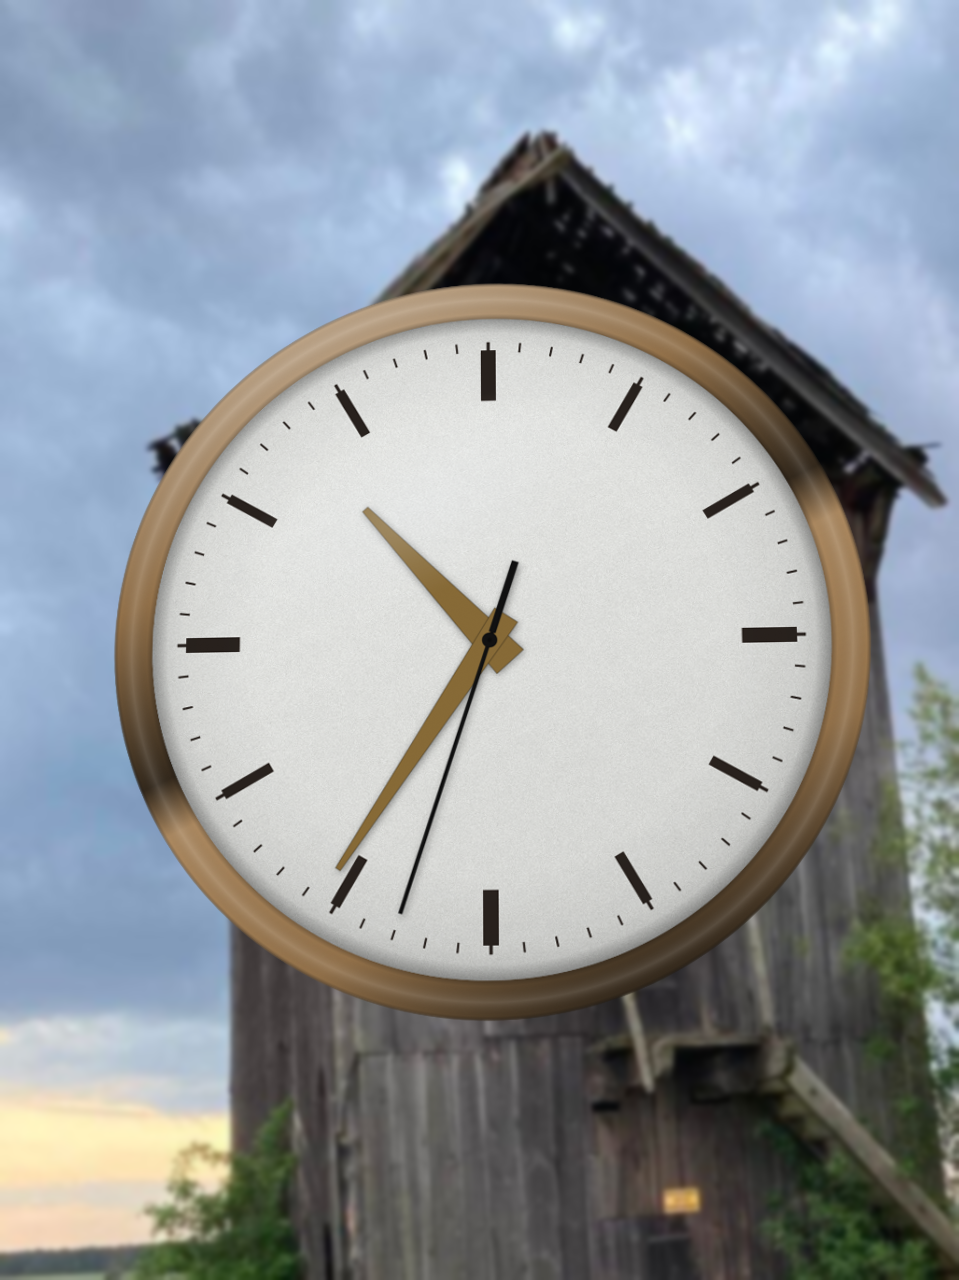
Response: **10:35:33**
